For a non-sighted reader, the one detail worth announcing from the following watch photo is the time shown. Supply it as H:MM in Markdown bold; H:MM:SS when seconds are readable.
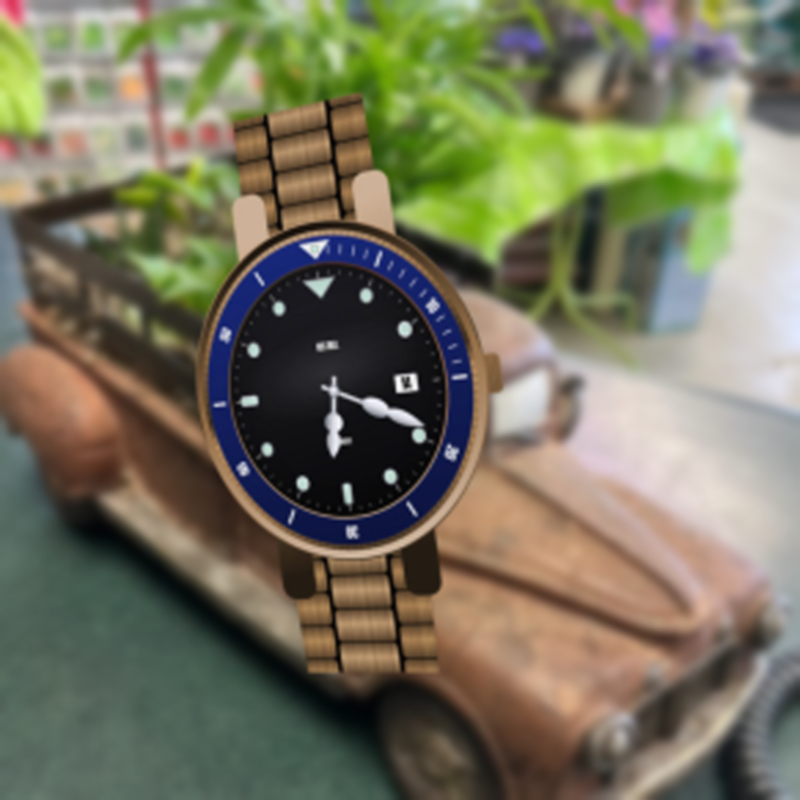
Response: **6:19**
